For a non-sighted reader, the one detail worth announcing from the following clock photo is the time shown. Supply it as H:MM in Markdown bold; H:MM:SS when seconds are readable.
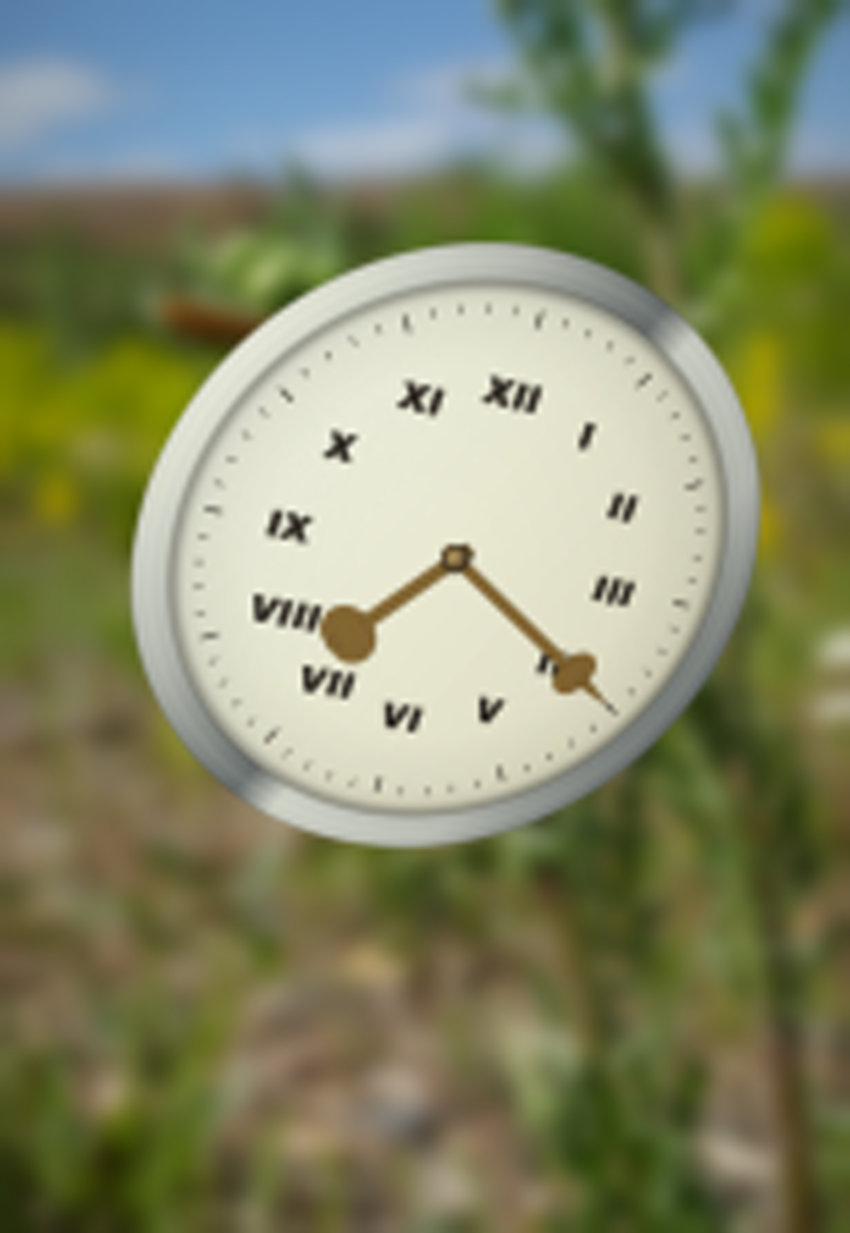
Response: **7:20**
